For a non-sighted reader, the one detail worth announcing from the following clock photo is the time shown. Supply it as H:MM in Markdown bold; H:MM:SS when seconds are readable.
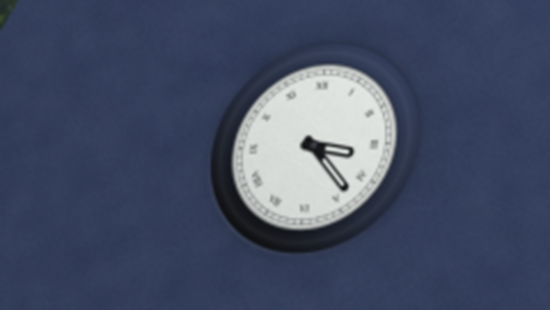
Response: **3:23**
